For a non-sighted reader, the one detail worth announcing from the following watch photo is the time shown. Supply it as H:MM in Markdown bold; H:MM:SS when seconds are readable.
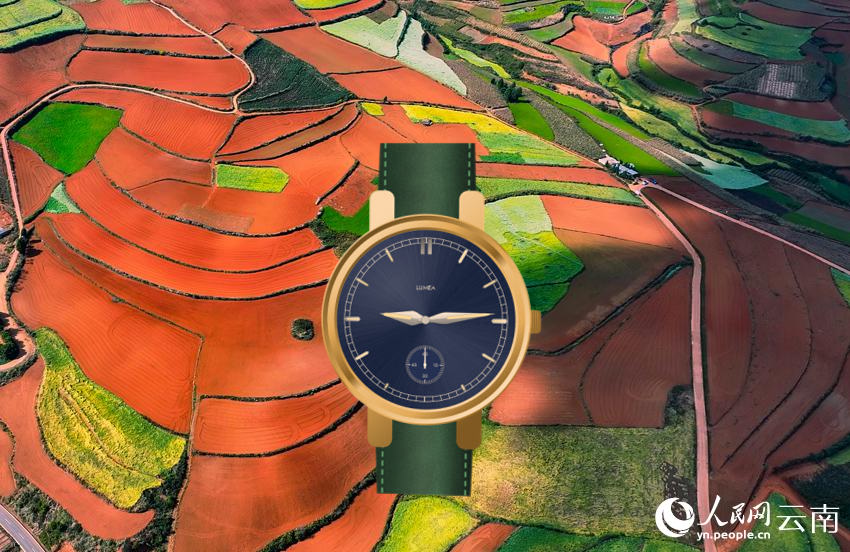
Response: **9:14**
